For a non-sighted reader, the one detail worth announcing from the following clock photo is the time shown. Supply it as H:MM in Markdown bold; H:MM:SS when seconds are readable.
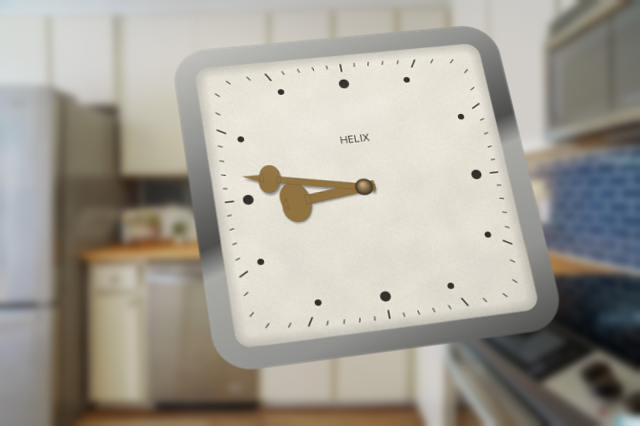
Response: **8:47**
